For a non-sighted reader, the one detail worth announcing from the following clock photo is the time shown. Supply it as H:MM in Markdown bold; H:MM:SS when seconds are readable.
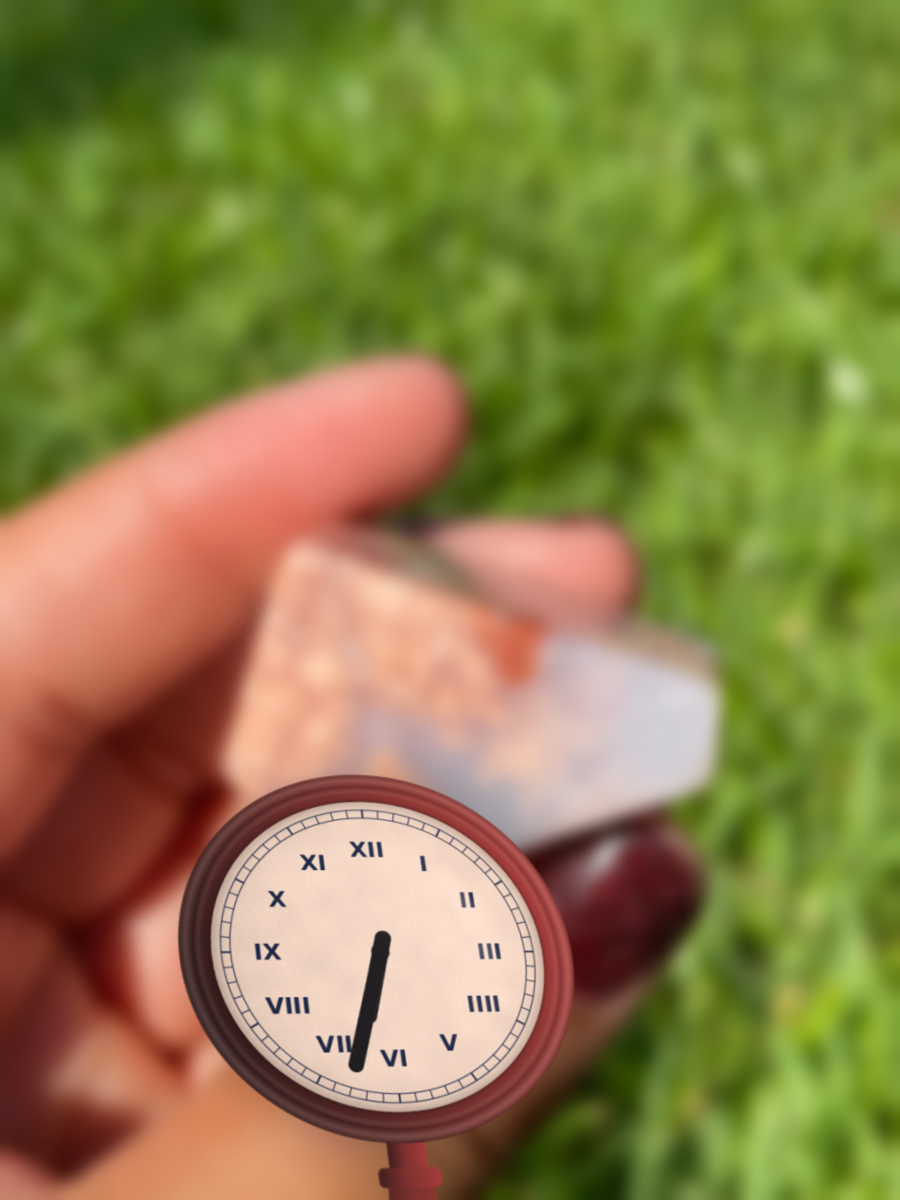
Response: **6:33**
